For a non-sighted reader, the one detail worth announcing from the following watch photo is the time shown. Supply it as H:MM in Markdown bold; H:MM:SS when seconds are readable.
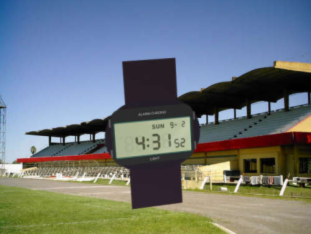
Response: **4:31:52**
